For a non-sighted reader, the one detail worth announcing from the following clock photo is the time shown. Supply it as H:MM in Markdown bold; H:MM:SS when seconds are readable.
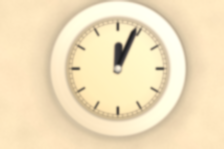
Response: **12:04**
